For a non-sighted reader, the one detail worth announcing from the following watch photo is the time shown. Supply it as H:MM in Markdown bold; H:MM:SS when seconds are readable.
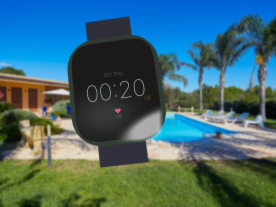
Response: **0:20**
